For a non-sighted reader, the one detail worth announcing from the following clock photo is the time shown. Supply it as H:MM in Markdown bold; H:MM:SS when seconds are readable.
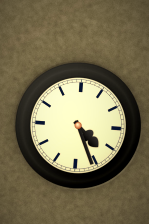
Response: **4:26**
